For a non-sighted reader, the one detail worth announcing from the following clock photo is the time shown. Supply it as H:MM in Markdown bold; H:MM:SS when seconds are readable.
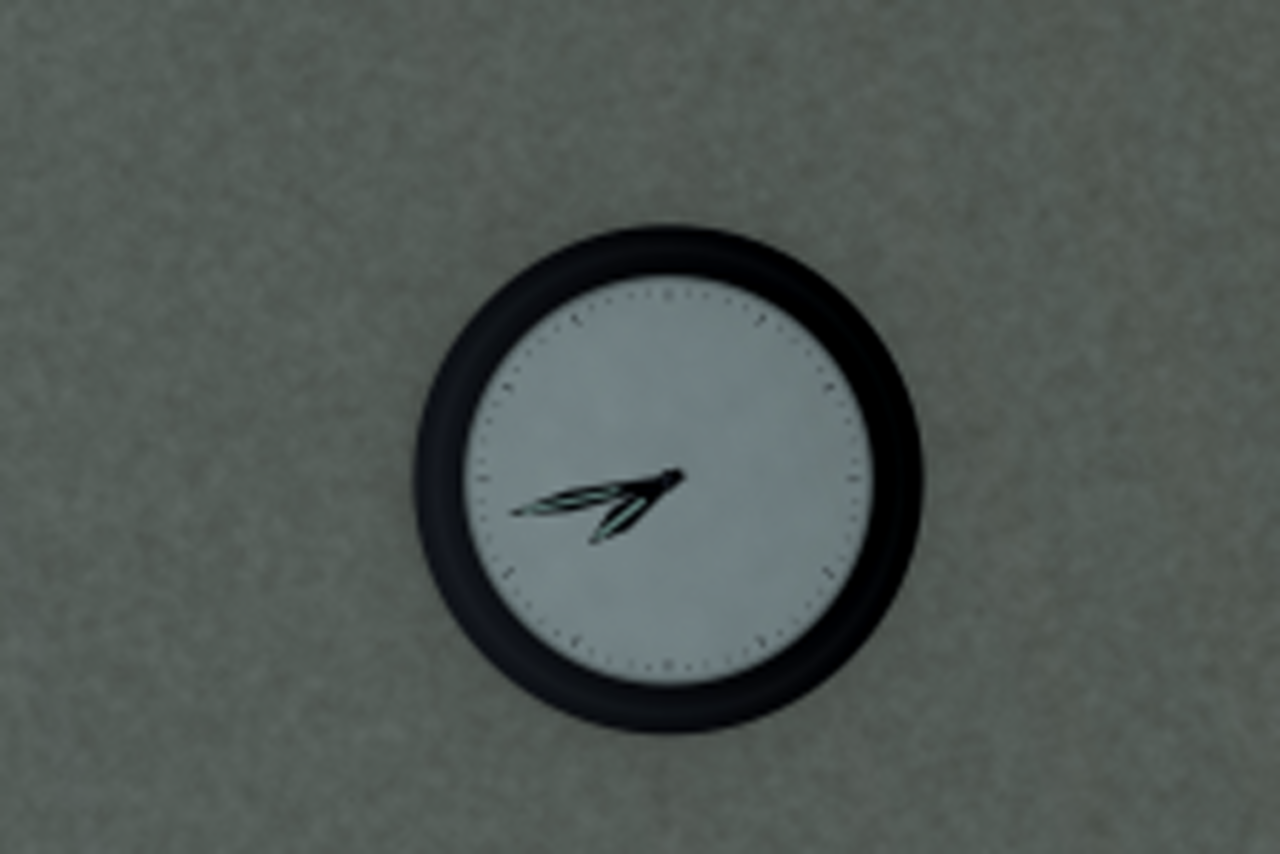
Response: **7:43**
